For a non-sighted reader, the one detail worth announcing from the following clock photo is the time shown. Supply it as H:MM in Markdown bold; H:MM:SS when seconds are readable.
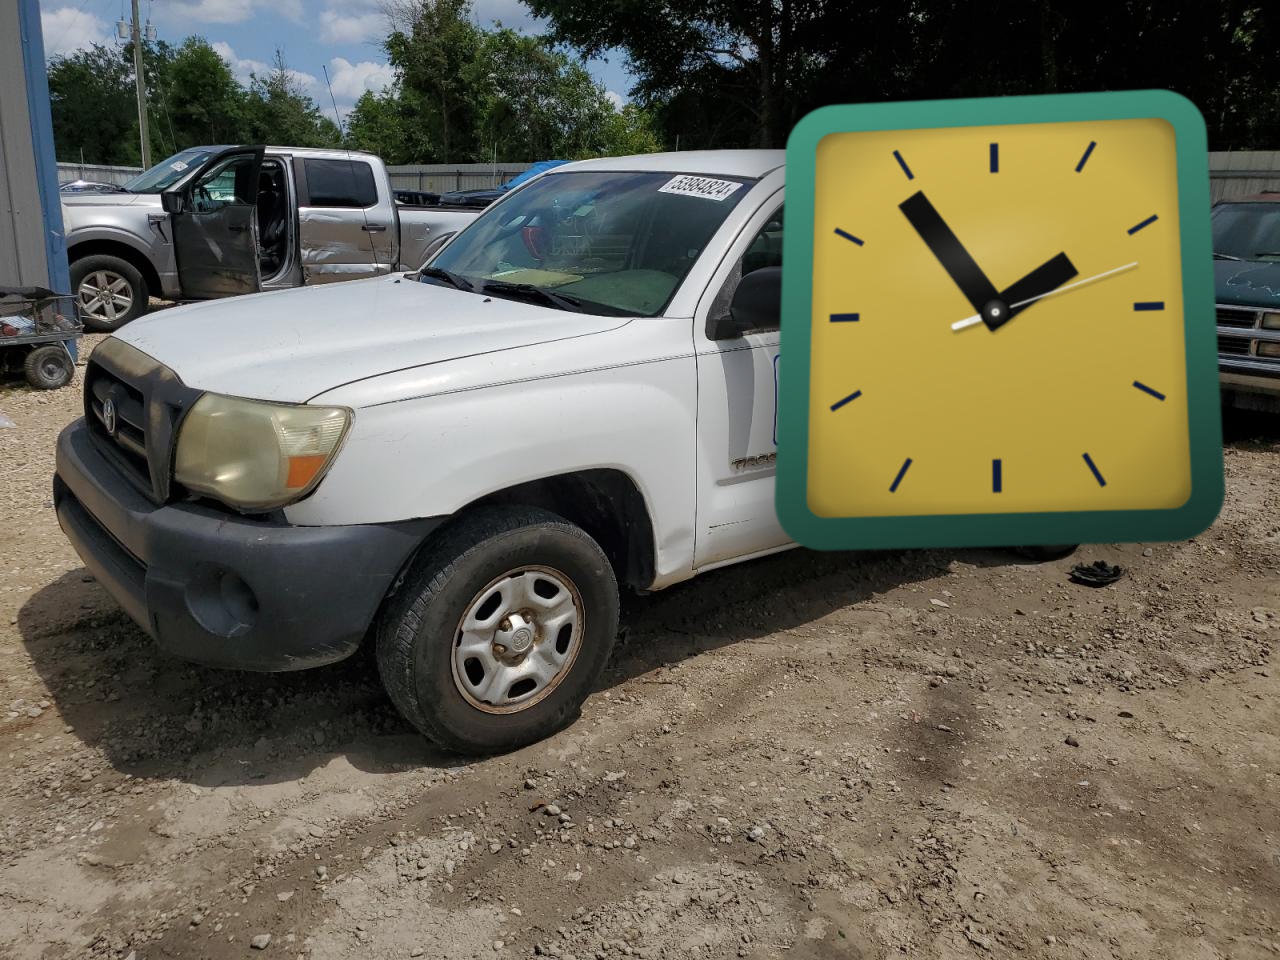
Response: **1:54:12**
